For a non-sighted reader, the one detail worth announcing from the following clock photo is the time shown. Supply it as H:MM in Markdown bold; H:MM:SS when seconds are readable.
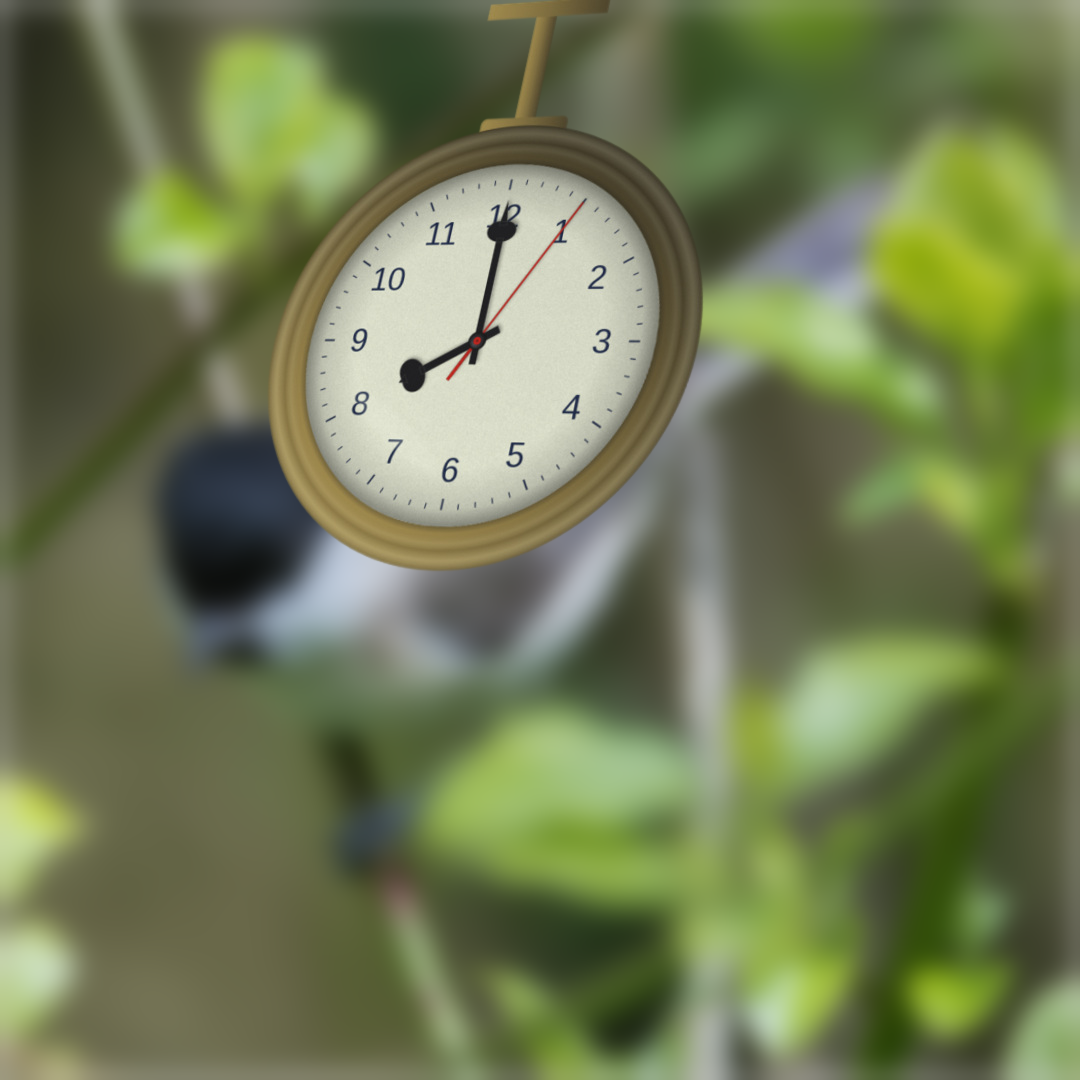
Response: **8:00:05**
